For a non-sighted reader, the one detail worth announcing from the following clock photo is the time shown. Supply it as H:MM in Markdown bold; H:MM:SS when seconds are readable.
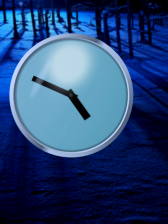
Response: **4:49**
